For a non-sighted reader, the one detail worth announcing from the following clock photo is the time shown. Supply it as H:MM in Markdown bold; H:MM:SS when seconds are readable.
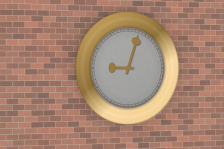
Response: **9:03**
